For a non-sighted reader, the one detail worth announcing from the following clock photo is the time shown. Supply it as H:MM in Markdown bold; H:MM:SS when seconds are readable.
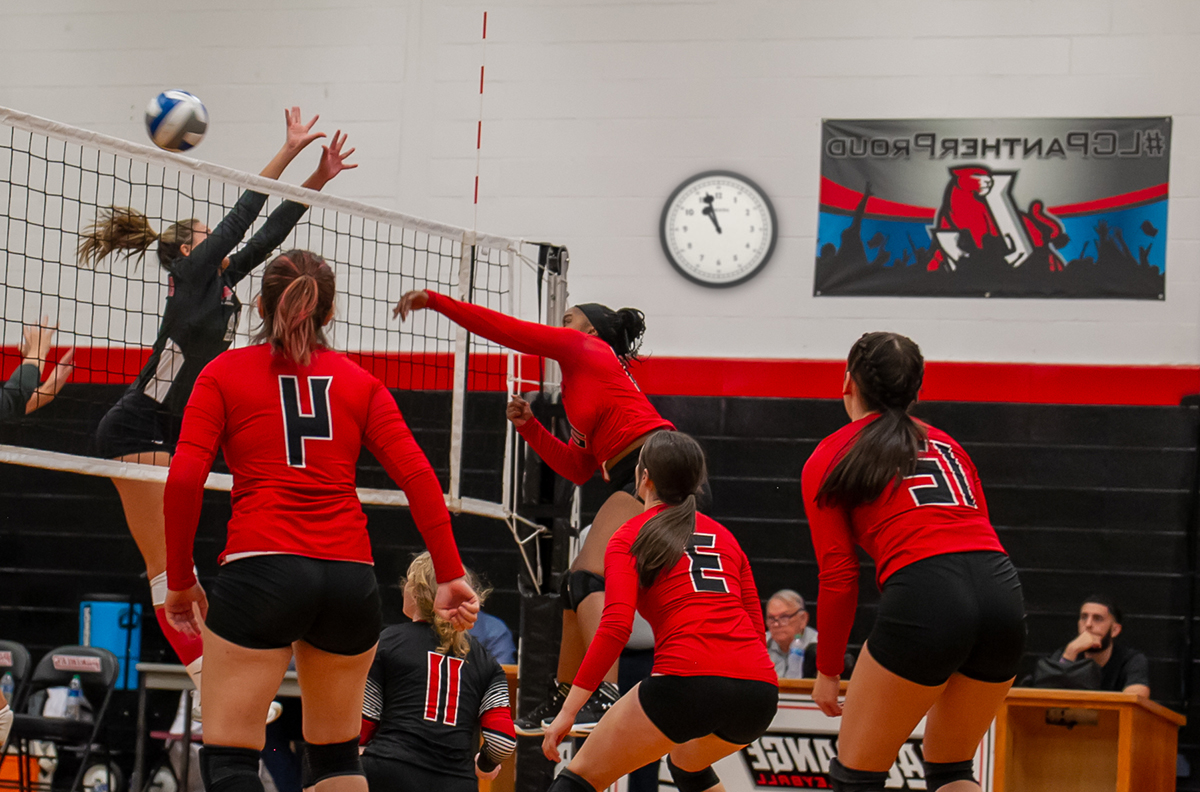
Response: **10:57**
